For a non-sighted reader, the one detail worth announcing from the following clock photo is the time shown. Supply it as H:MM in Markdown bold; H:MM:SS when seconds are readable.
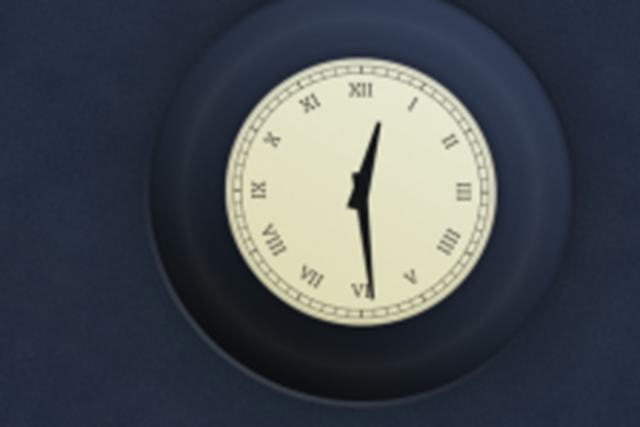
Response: **12:29**
